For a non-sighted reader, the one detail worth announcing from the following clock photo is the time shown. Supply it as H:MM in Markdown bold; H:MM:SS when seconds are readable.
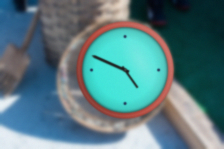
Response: **4:49**
